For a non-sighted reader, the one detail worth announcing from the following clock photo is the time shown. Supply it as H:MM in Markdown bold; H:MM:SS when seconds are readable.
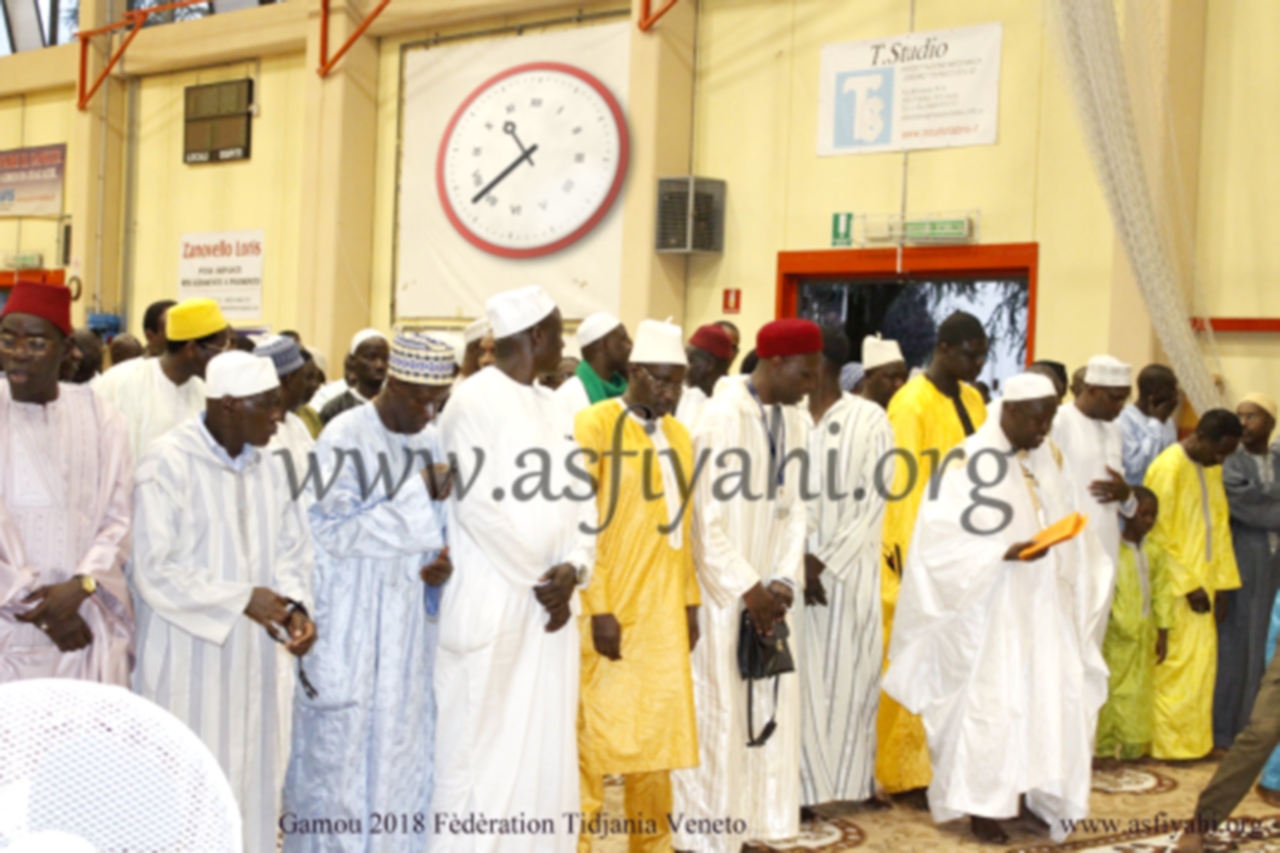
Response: **10:37**
